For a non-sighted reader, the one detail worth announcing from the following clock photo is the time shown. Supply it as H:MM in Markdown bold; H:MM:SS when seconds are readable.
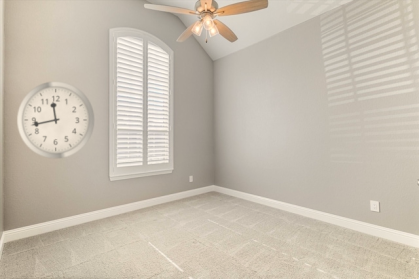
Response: **11:43**
